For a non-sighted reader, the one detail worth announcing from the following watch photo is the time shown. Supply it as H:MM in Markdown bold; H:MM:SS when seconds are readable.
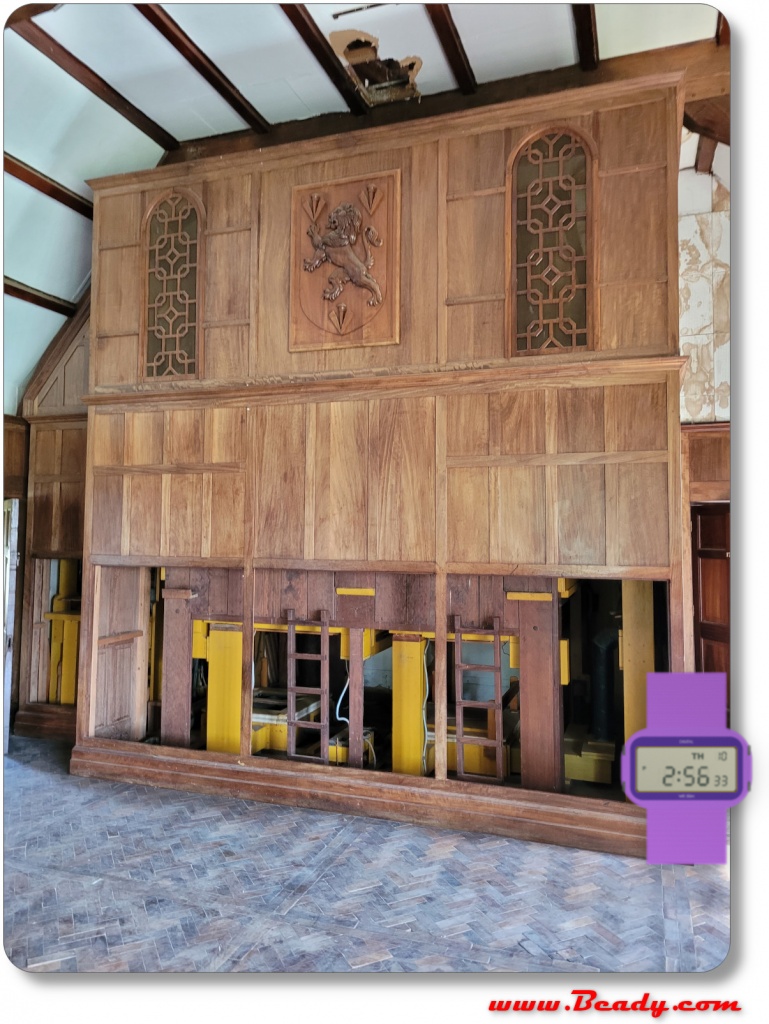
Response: **2:56:33**
